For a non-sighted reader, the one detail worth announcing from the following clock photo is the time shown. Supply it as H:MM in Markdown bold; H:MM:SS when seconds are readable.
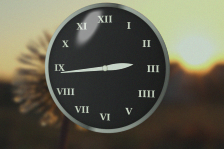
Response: **2:44**
